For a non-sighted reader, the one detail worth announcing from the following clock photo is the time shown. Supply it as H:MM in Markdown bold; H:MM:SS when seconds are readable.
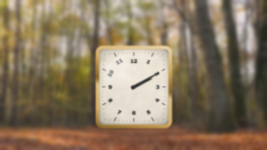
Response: **2:10**
